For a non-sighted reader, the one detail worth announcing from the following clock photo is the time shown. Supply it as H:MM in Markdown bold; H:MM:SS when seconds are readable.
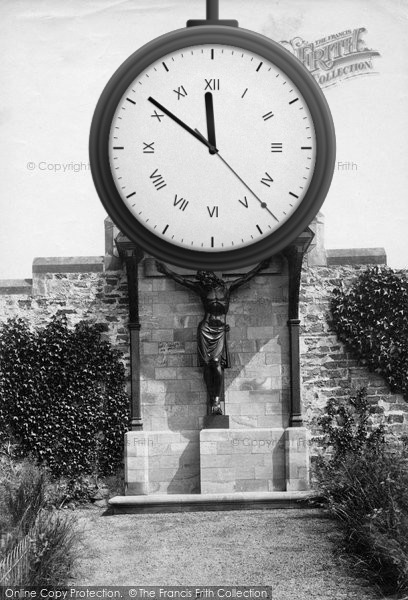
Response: **11:51:23**
